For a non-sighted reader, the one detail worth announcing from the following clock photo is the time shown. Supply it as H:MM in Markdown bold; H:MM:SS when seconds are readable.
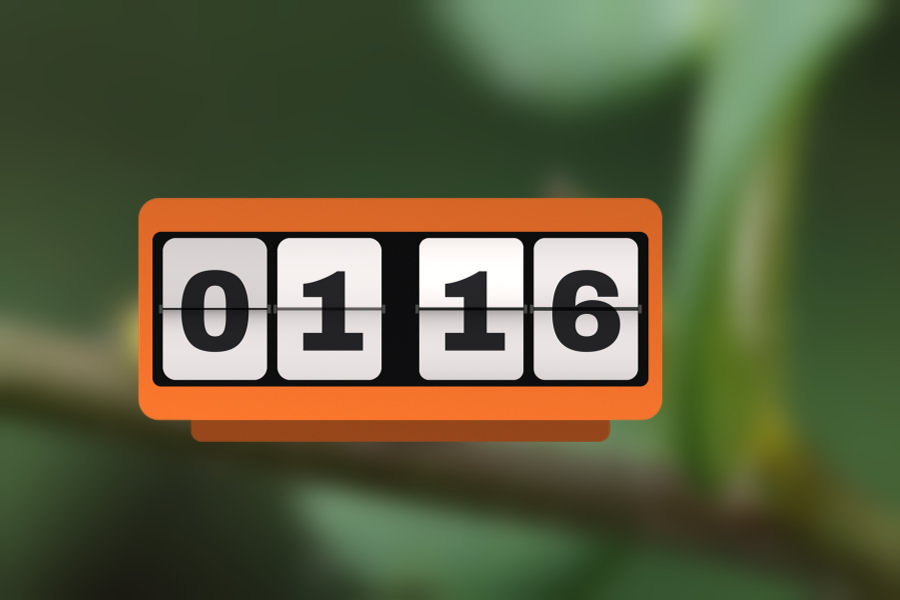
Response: **1:16**
